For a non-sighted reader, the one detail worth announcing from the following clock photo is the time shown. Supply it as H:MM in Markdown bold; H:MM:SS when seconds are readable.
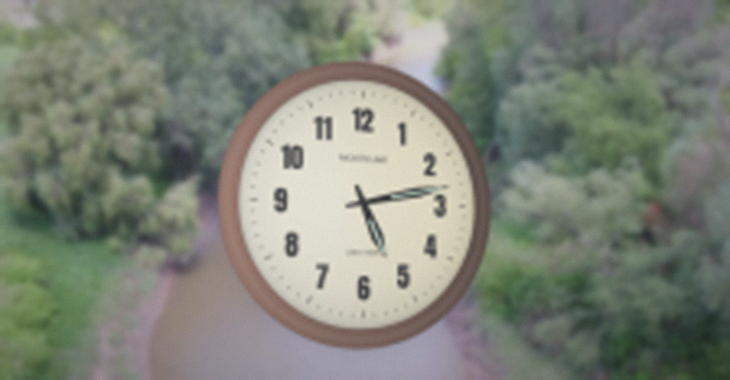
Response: **5:13**
